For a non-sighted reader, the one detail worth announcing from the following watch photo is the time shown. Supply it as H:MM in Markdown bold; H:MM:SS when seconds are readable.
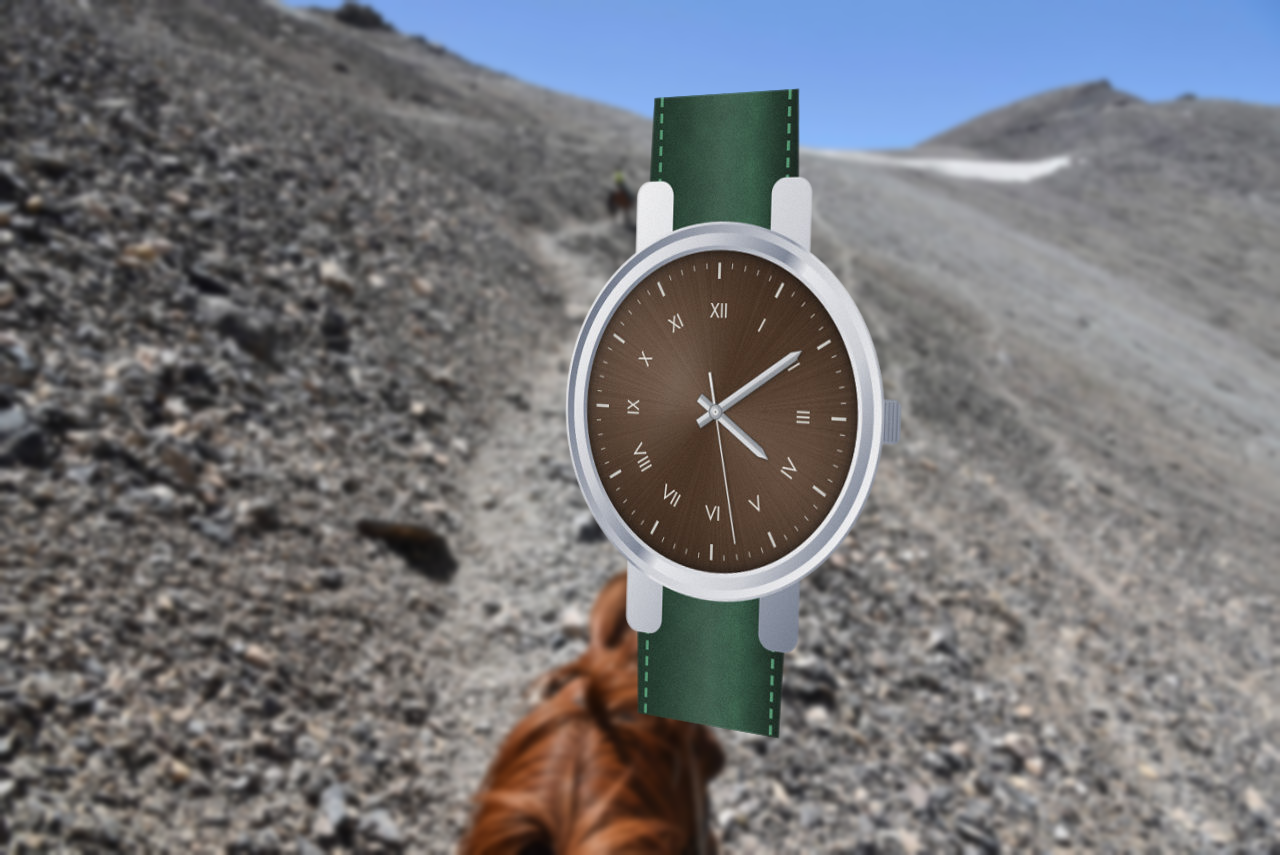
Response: **4:09:28**
